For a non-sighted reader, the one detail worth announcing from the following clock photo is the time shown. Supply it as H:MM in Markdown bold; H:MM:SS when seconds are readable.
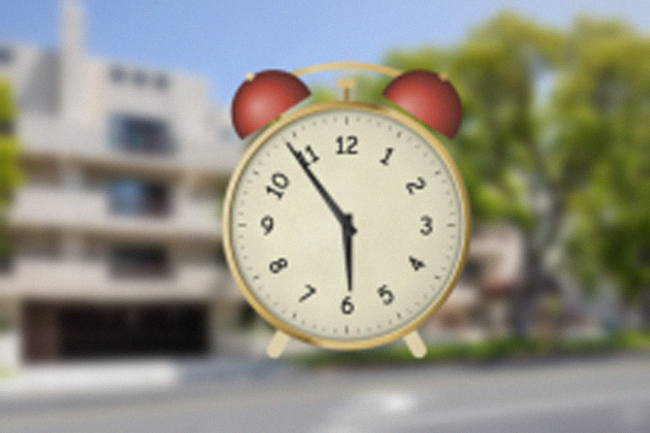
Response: **5:54**
